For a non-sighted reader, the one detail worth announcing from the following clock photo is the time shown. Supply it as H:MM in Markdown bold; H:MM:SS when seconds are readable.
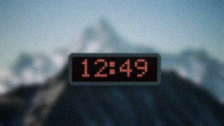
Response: **12:49**
